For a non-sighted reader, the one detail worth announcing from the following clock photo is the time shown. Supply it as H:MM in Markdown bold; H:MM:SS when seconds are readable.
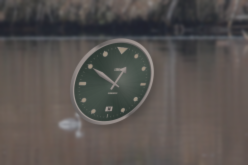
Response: **12:50**
